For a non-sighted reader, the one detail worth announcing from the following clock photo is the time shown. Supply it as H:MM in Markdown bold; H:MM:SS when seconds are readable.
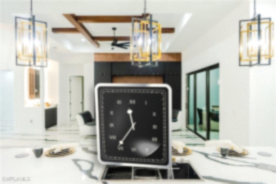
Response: **11:36**
